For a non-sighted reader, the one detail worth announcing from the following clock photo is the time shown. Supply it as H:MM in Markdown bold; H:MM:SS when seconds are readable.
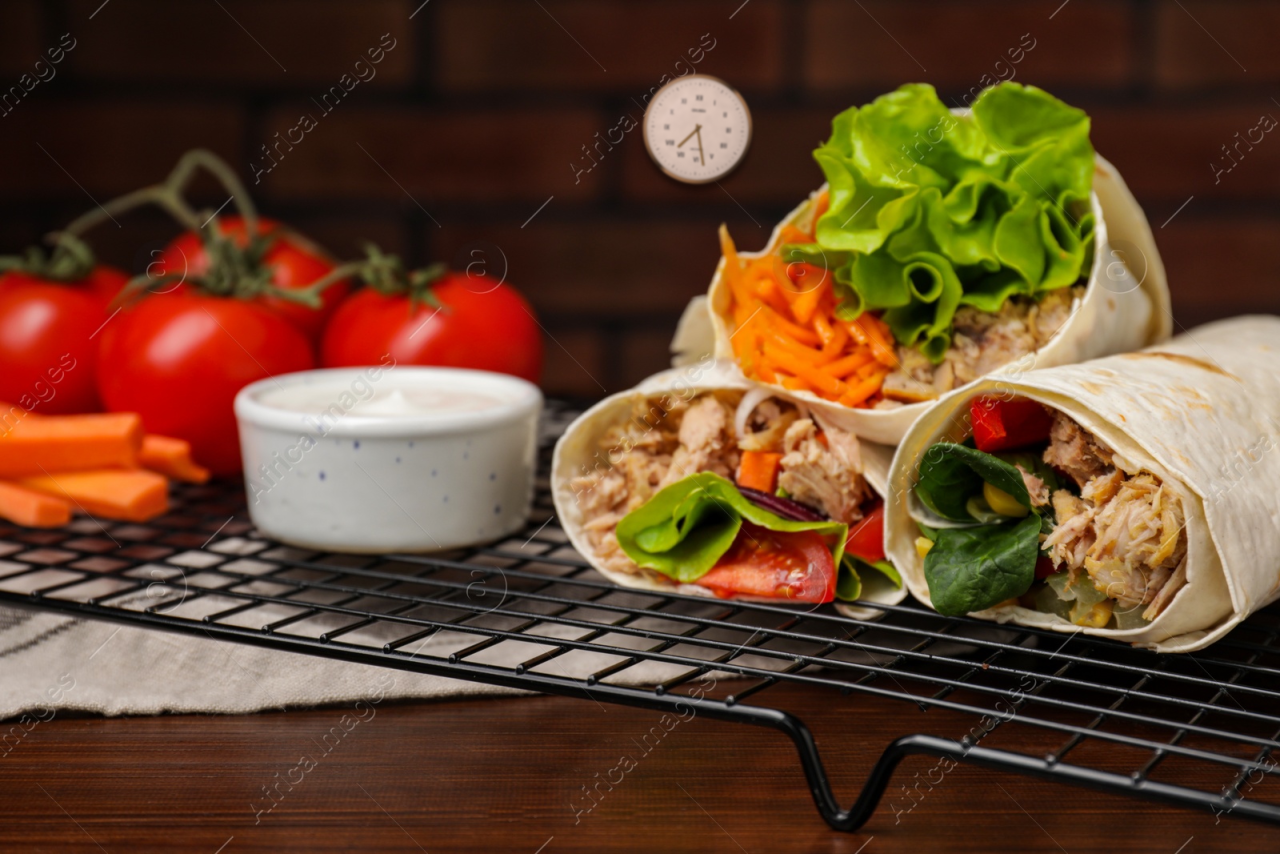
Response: **7:28**
